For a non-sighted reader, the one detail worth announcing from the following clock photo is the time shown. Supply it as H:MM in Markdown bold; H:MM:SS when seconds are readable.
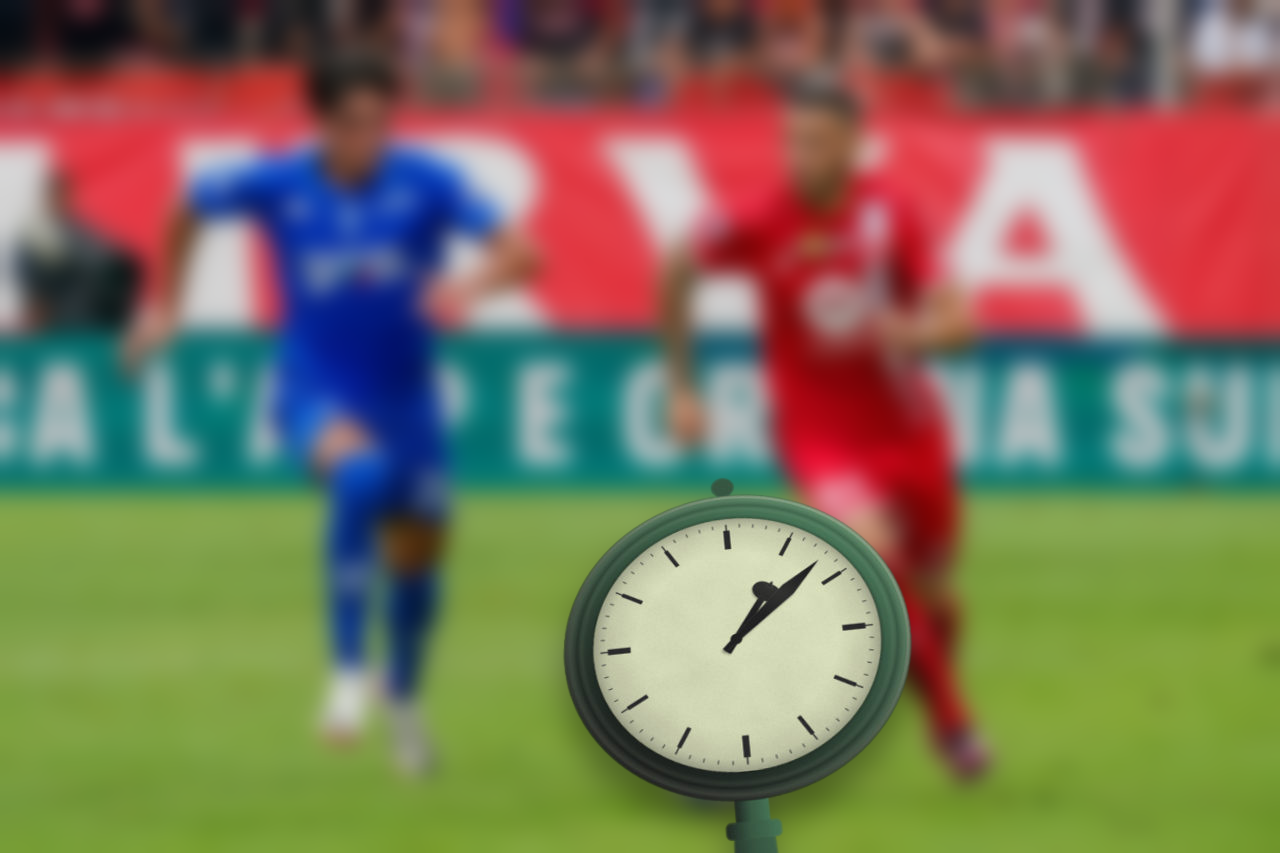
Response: **1:08**
